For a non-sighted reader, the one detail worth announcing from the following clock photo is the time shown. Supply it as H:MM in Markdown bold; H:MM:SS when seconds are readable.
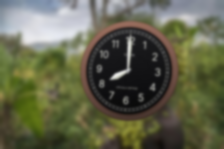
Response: **8:00**
